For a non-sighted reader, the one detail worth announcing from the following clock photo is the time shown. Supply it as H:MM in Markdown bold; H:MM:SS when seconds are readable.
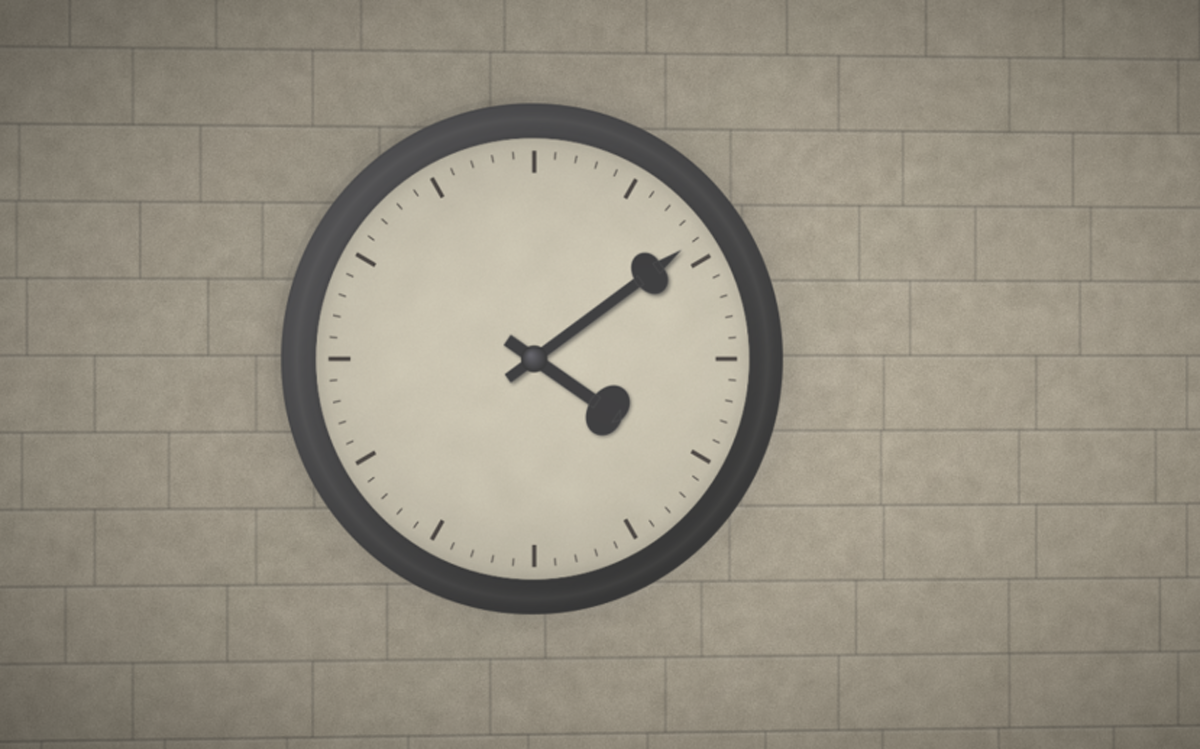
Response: **4:09**
